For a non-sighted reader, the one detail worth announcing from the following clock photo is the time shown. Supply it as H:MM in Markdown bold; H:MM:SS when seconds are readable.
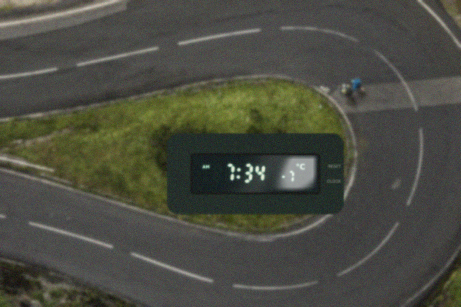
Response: **7:34**
